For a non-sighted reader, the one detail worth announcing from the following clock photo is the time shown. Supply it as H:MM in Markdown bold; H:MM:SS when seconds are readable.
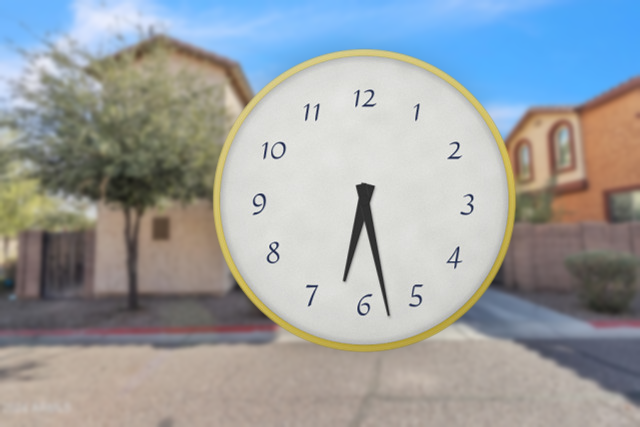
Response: **6:28**
